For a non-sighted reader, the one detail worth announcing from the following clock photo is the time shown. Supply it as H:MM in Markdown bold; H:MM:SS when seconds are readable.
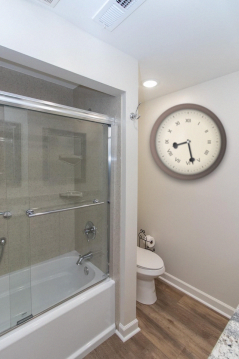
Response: **8:28**
